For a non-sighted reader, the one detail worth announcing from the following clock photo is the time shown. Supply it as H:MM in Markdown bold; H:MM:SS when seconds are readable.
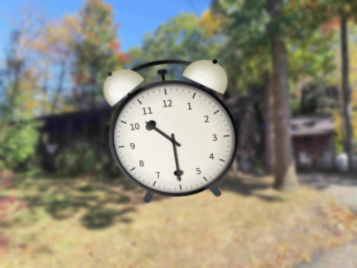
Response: **10:30**
